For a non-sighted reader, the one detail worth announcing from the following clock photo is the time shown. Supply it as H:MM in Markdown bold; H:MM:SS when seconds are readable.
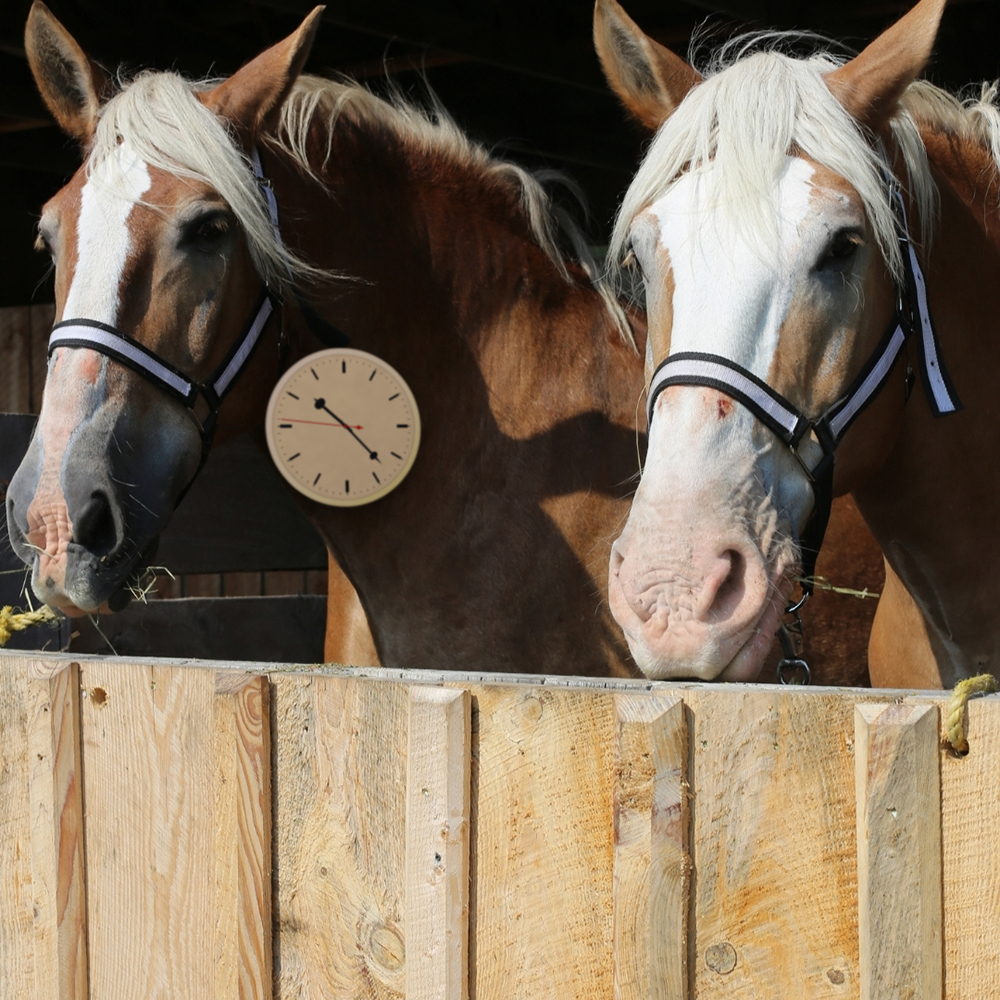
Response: **10:22:46**
